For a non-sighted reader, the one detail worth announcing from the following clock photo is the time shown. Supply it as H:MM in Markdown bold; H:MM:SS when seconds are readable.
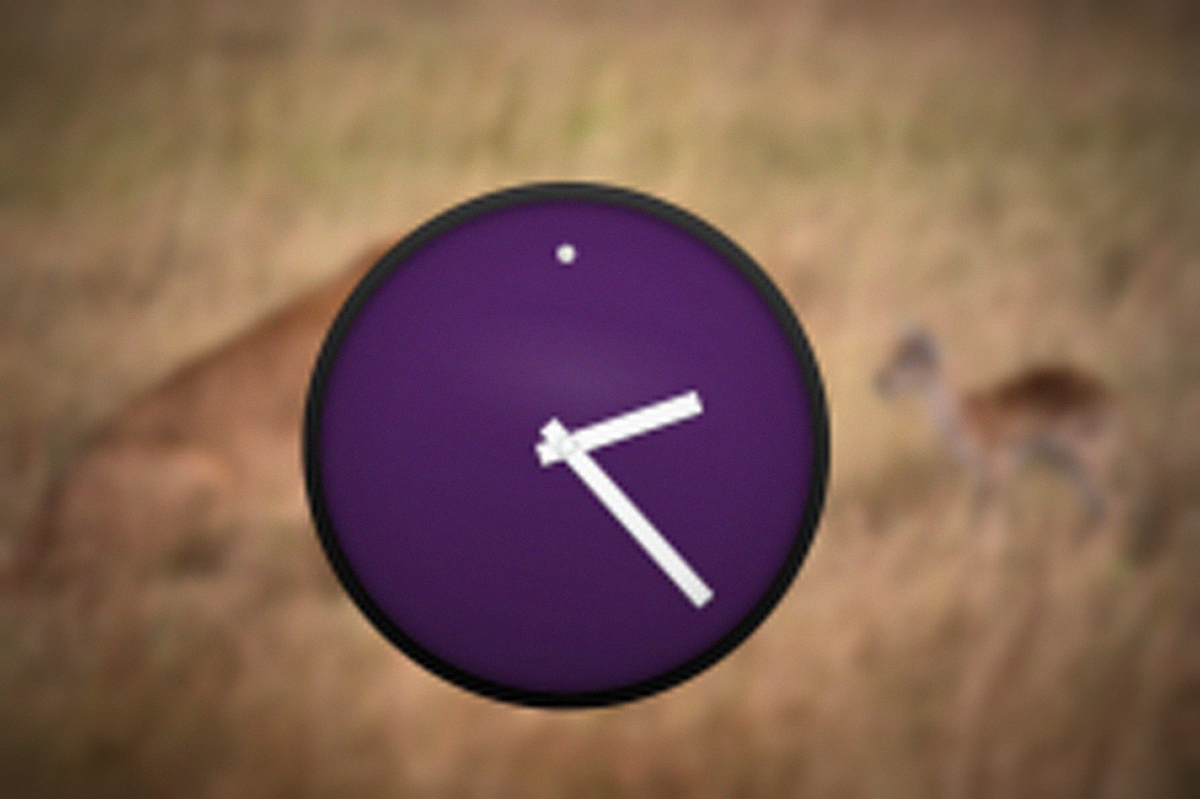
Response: **2:23**
